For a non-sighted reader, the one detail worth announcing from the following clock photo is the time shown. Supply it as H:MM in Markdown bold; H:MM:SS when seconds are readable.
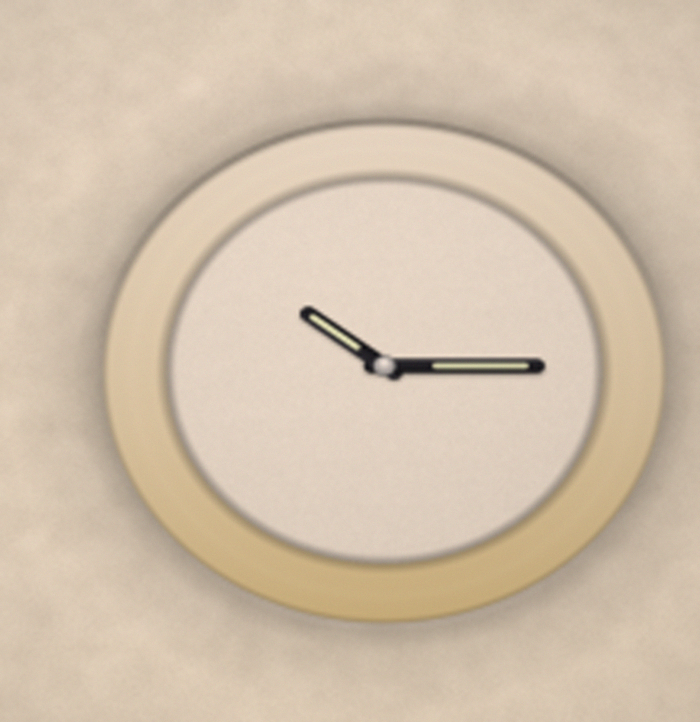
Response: **10:15**
